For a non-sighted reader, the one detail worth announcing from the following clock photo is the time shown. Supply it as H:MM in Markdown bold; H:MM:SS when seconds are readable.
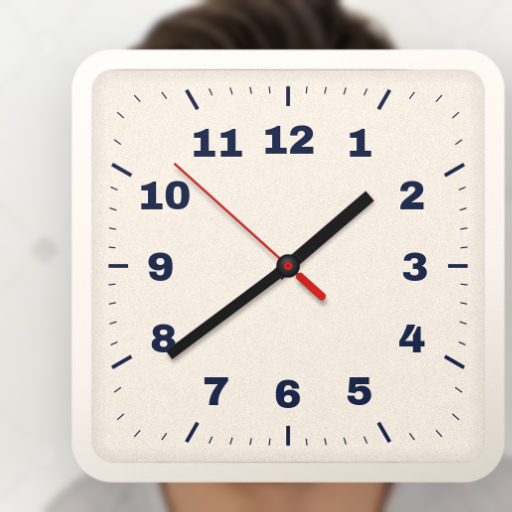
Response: **1:38:52**
